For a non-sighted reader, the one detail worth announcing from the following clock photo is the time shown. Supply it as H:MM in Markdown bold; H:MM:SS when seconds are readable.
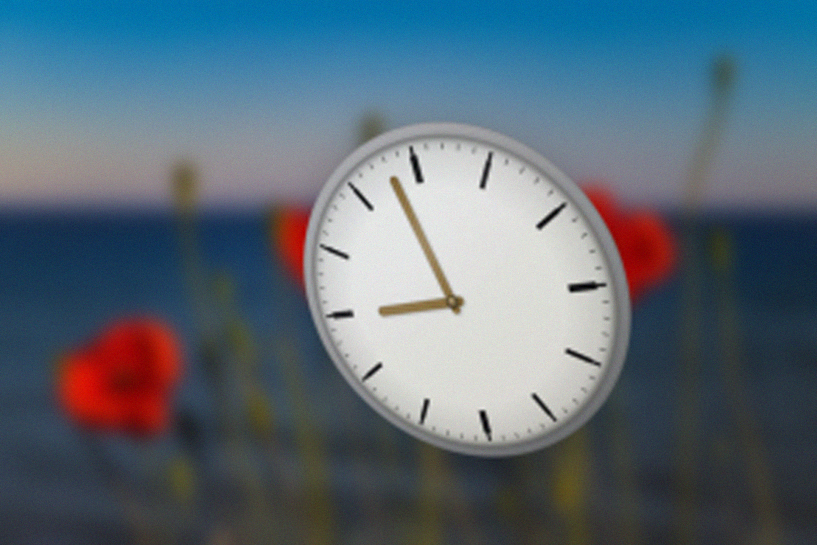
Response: **8:58**
